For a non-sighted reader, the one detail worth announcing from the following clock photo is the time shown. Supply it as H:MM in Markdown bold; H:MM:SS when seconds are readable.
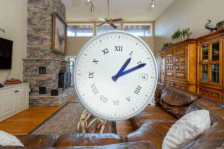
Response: **1:11**
